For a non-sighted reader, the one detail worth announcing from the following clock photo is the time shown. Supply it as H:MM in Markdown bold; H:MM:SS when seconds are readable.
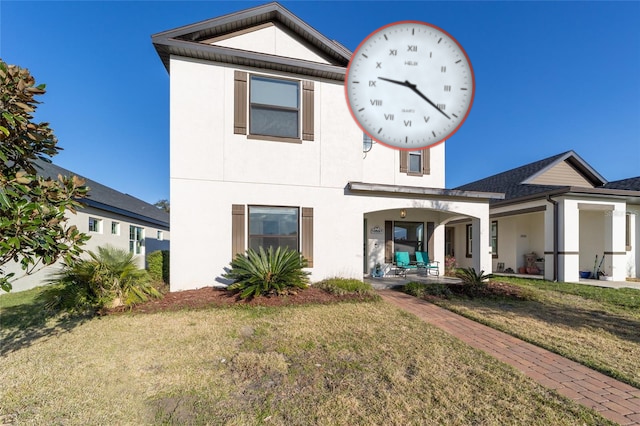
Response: **9:21**
